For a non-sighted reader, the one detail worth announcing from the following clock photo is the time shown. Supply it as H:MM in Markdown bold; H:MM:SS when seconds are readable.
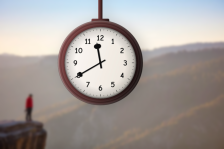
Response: **11:40**
